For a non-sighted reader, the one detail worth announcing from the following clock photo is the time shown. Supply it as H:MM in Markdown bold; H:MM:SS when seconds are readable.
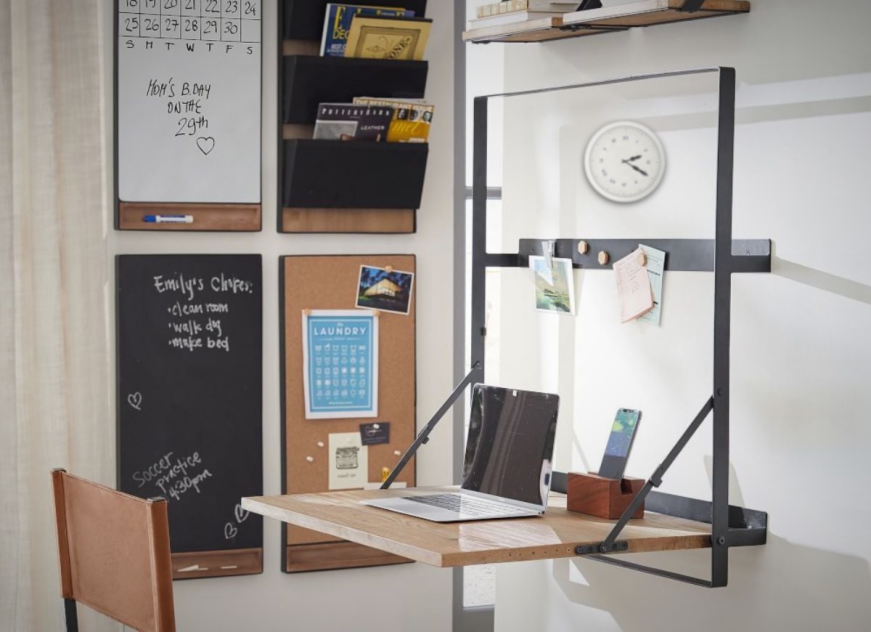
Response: **2:20**
